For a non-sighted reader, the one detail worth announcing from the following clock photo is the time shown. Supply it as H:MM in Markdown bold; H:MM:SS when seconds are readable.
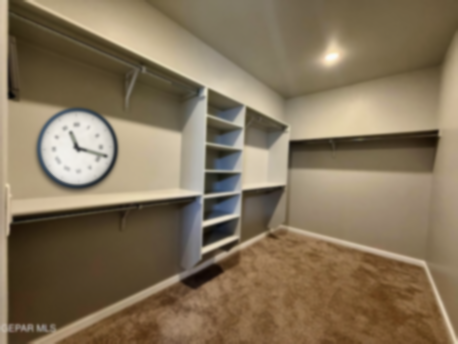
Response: **11:18**
